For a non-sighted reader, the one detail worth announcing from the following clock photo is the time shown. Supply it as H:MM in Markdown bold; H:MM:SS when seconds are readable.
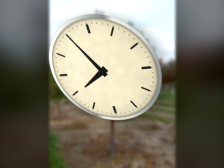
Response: **7:55**
